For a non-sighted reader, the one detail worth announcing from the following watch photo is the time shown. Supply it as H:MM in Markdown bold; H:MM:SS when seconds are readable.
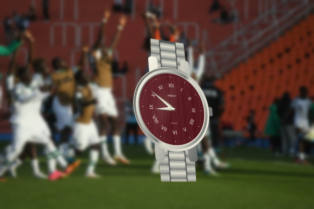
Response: **8:51**
